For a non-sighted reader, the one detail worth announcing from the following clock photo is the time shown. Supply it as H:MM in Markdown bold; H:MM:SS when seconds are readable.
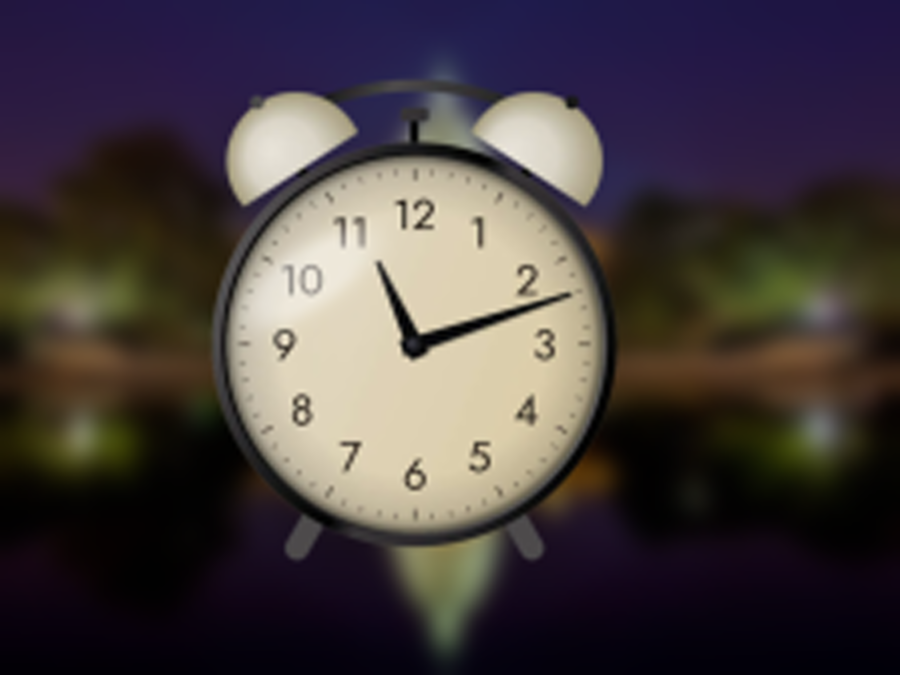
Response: **11:12**
